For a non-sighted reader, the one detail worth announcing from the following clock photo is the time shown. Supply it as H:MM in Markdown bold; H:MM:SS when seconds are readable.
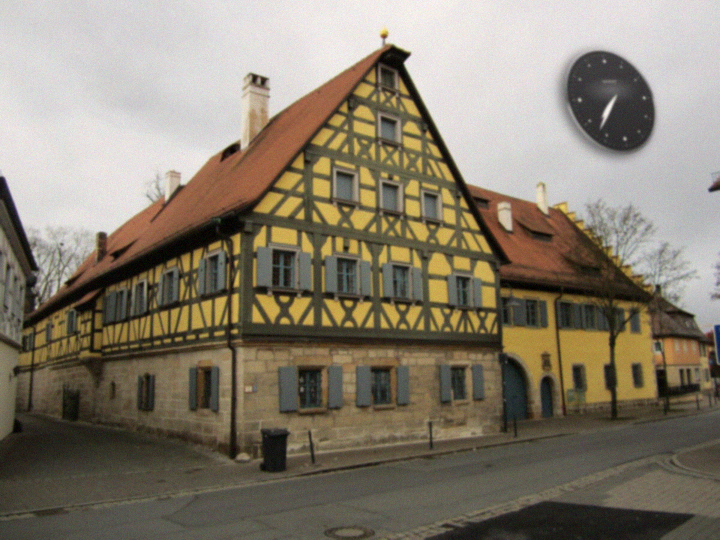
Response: **7:37**
